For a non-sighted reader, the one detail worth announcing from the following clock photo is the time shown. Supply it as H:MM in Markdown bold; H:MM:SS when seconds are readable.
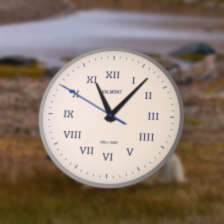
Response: **11:06:50**
